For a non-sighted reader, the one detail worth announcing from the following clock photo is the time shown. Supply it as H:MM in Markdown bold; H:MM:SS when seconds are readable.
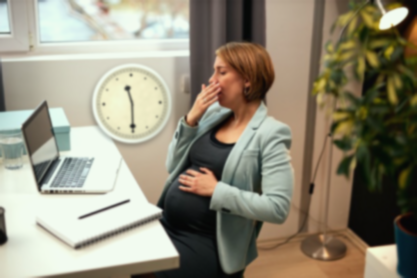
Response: **11:30**
